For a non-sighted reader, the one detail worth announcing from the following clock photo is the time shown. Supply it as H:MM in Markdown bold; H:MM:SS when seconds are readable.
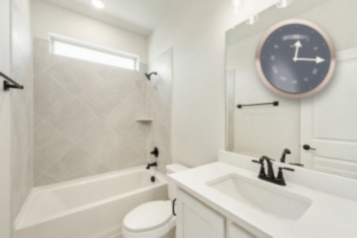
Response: **12:15**
